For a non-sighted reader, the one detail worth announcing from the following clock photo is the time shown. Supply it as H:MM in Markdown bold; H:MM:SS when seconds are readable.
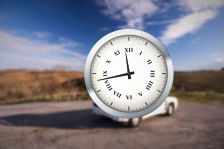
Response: **11:43**
